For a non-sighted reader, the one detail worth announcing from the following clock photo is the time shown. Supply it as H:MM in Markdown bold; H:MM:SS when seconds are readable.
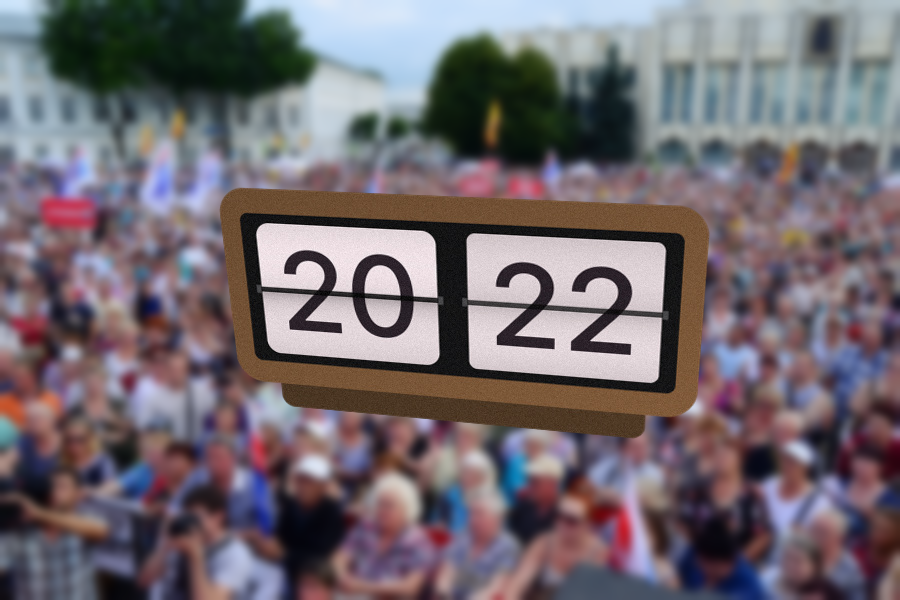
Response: **20:22**
